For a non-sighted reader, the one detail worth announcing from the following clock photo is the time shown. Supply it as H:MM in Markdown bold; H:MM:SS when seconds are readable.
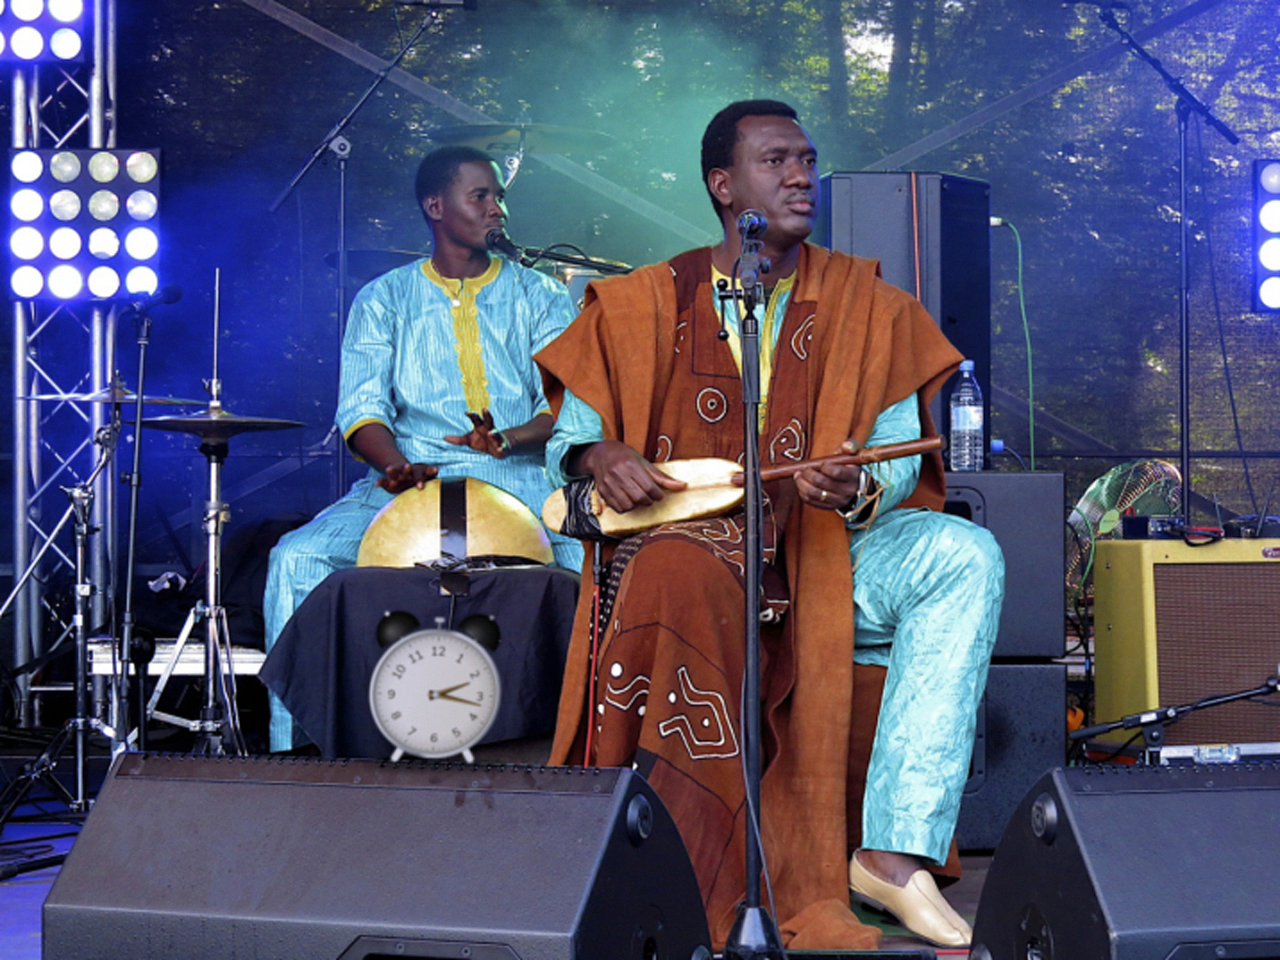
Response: **2:17**
